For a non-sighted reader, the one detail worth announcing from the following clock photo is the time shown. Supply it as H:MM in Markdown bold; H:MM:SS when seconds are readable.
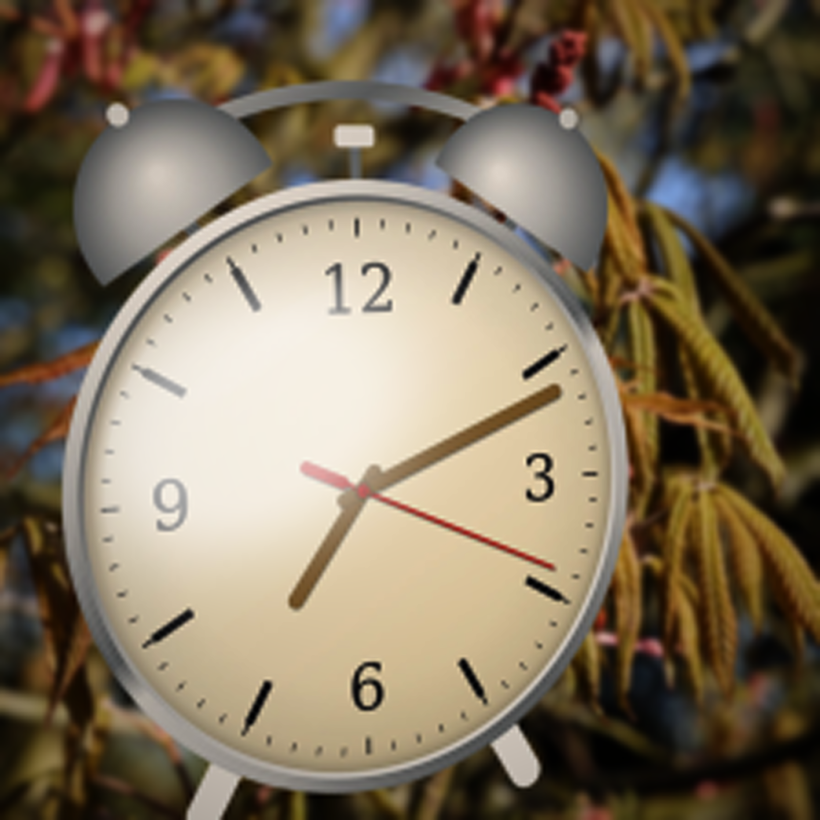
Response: **7:11:19**
